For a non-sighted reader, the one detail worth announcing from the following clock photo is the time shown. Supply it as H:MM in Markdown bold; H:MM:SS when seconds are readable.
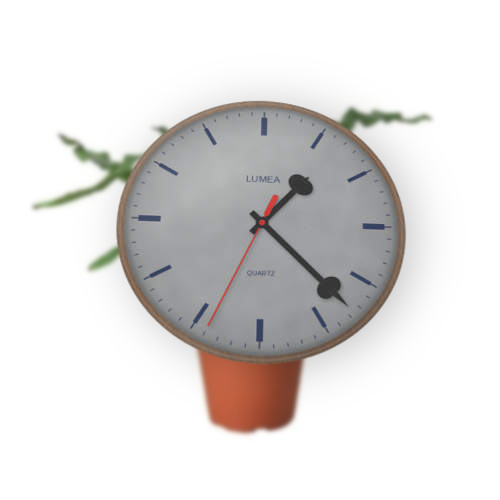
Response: **1:22:34**
